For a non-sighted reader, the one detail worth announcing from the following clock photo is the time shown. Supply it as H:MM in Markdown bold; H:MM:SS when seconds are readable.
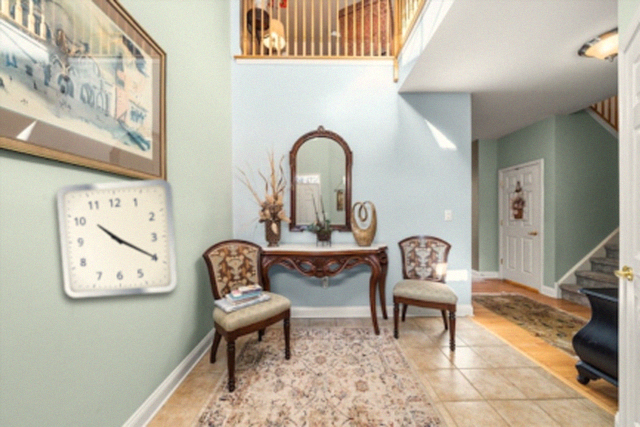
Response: **10:20**
